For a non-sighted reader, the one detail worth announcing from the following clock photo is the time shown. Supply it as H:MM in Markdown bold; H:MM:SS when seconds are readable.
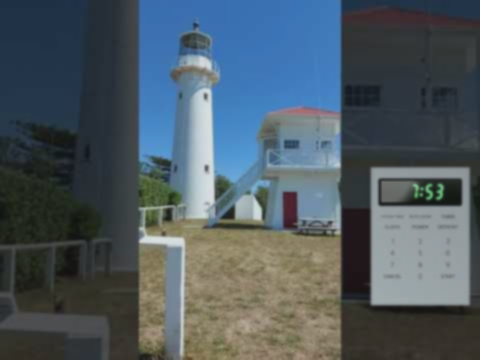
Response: **7:53**
